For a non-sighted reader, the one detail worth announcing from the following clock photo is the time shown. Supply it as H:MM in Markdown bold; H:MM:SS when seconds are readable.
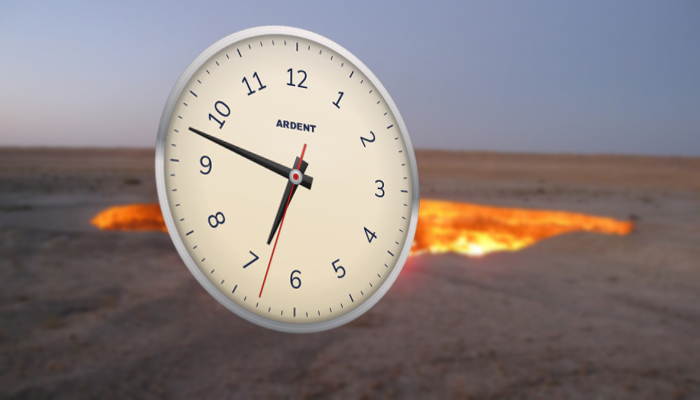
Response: **6:47:33**
